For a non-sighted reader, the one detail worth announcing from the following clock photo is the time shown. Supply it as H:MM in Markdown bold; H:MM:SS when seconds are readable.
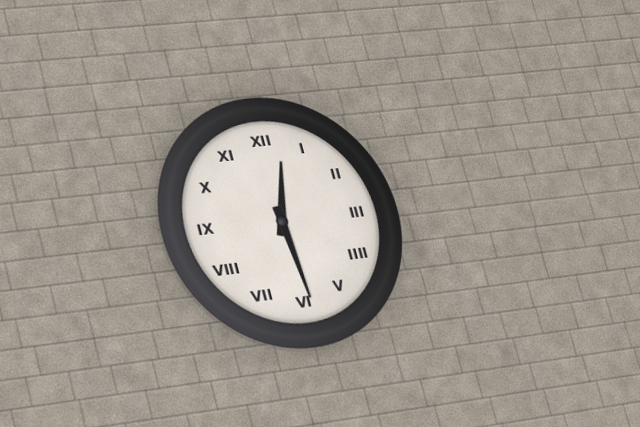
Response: **12:29**
